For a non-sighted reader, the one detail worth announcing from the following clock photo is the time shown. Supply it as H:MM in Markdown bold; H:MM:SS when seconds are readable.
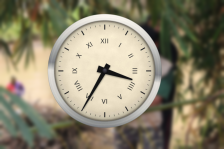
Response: **3:35**
